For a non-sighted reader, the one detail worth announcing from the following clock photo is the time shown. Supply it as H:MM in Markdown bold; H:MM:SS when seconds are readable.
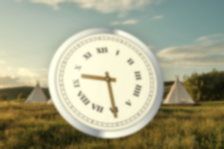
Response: **9:30**
